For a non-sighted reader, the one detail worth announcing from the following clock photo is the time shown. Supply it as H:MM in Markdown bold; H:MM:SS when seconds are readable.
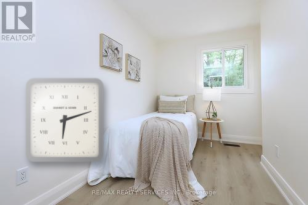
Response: **6:12**
